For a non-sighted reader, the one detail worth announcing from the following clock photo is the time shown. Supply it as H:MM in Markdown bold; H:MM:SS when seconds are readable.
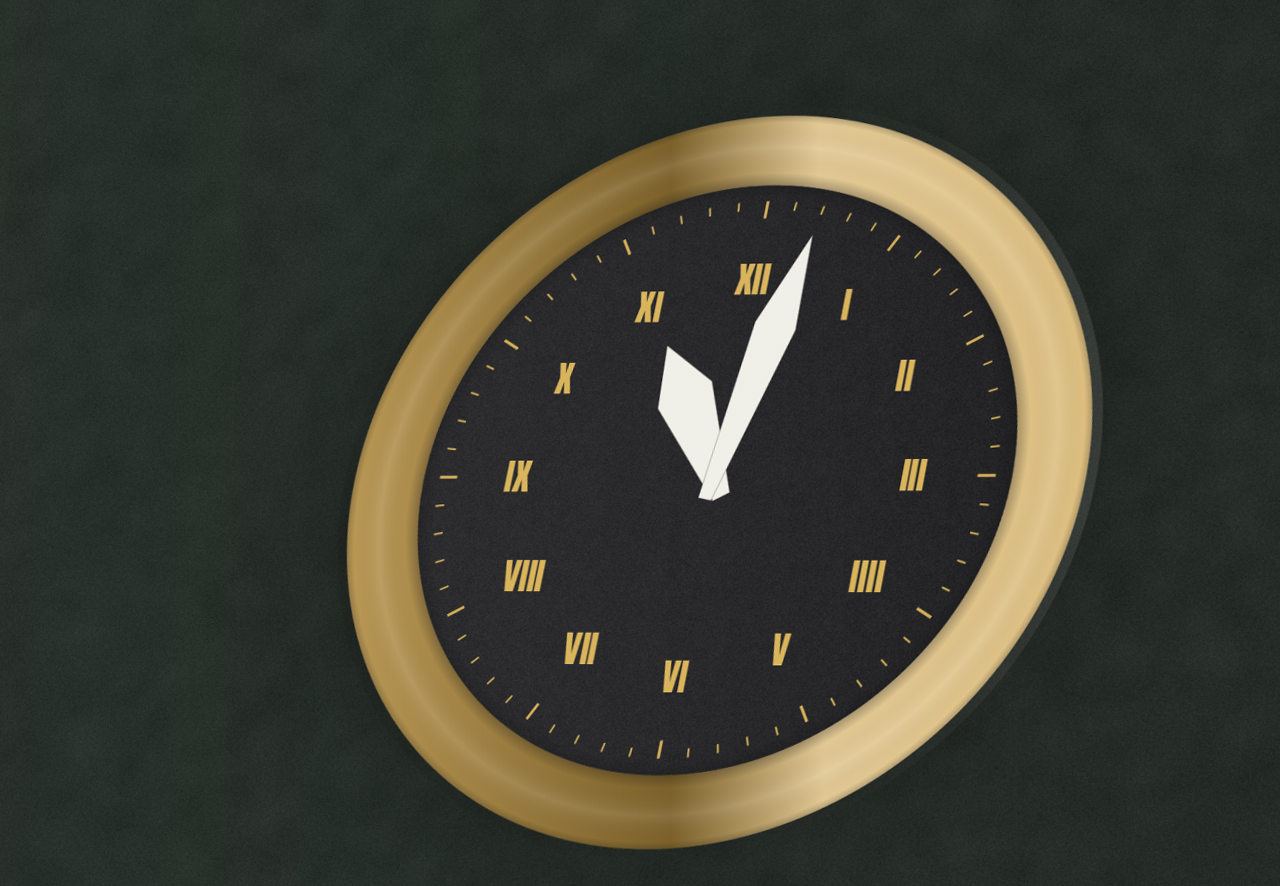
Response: **11:02**
